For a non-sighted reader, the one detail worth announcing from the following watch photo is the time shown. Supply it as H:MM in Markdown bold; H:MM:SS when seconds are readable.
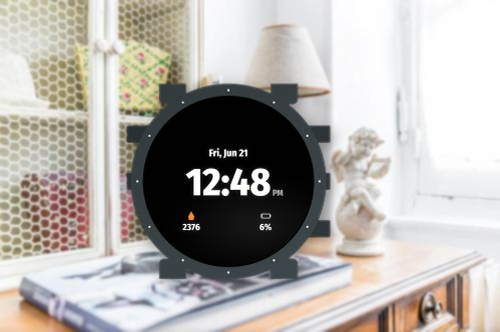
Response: **12:48**
